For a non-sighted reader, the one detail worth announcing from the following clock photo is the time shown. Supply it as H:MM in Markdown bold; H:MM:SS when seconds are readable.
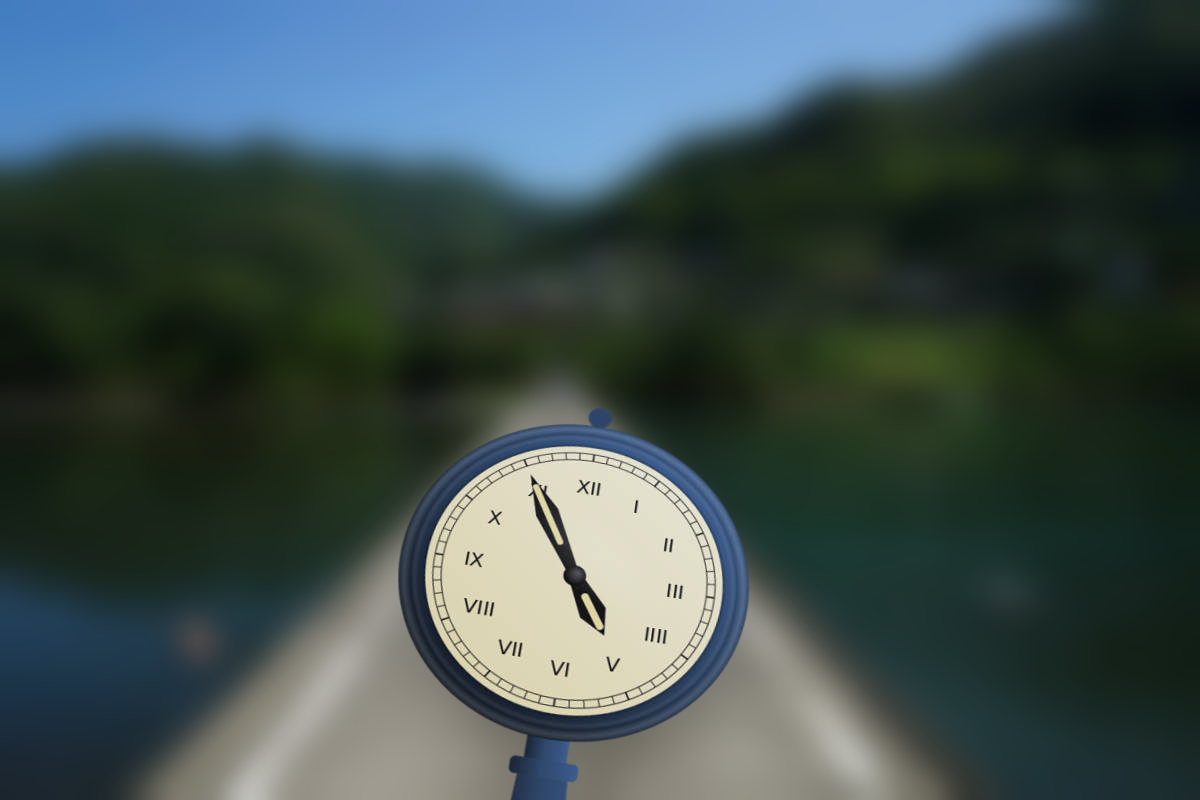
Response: **4:55**
